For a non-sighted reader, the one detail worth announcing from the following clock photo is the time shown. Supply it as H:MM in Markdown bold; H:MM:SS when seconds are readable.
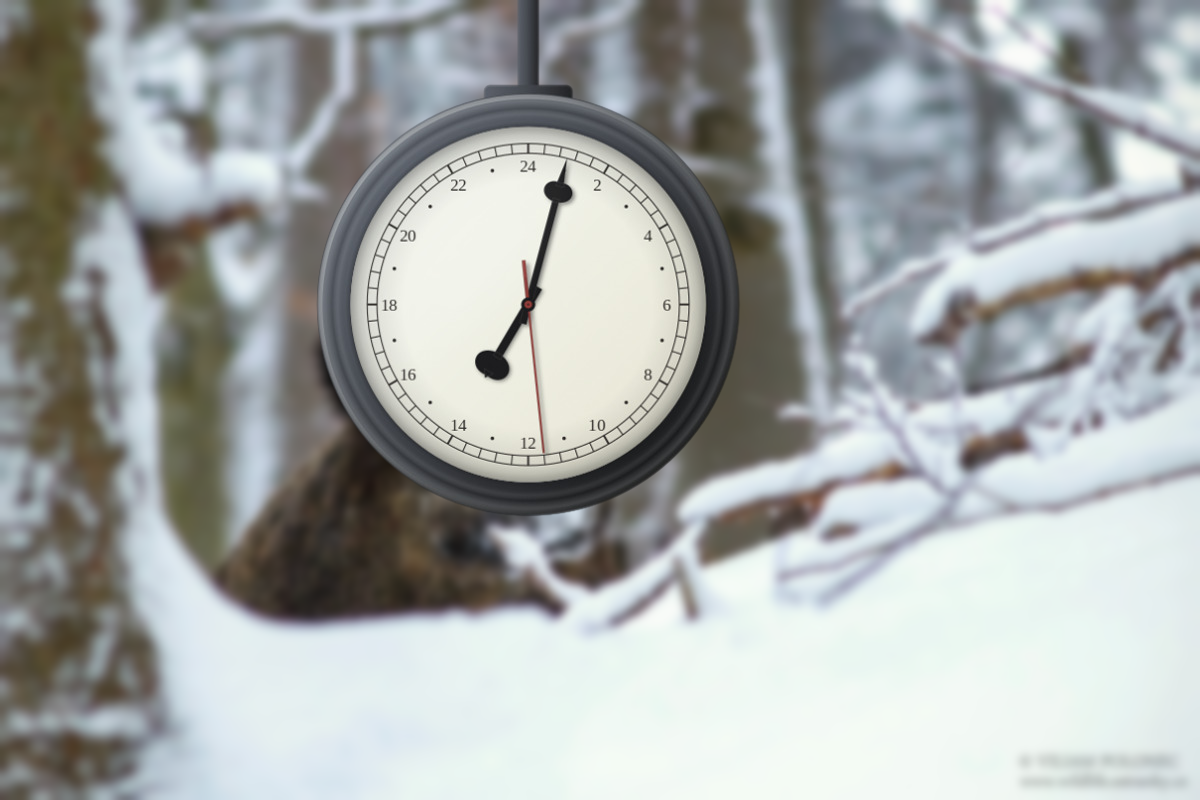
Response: **14:02:29**
